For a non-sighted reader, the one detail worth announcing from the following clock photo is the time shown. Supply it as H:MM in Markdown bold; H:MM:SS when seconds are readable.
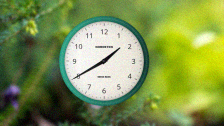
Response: **1:40**
